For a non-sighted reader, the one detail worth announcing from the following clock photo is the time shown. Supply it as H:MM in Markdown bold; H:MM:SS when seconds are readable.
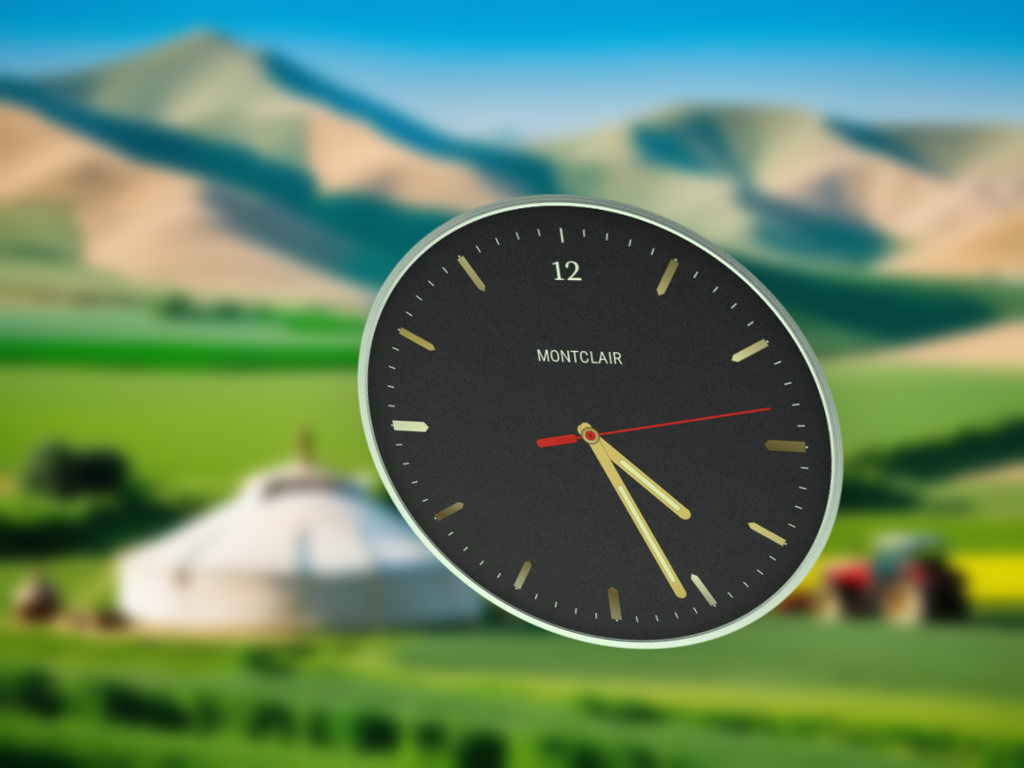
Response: **4:26:13**
